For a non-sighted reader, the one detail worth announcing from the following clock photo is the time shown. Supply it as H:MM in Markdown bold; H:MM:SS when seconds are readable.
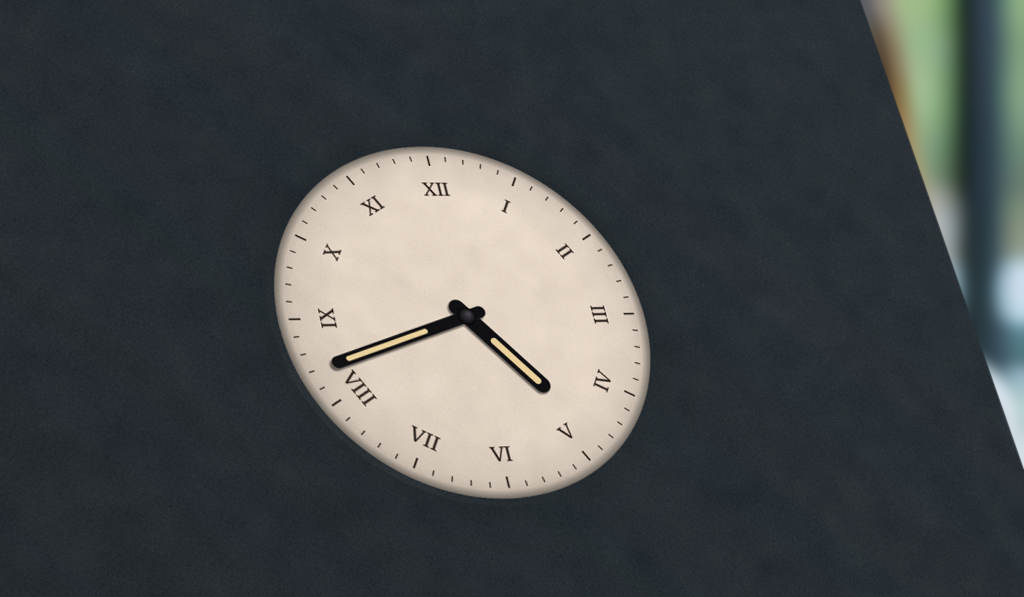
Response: **4:42**
